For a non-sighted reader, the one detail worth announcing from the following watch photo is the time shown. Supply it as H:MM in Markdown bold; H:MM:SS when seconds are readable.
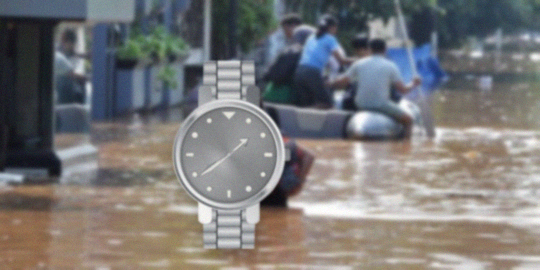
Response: **1:39**
